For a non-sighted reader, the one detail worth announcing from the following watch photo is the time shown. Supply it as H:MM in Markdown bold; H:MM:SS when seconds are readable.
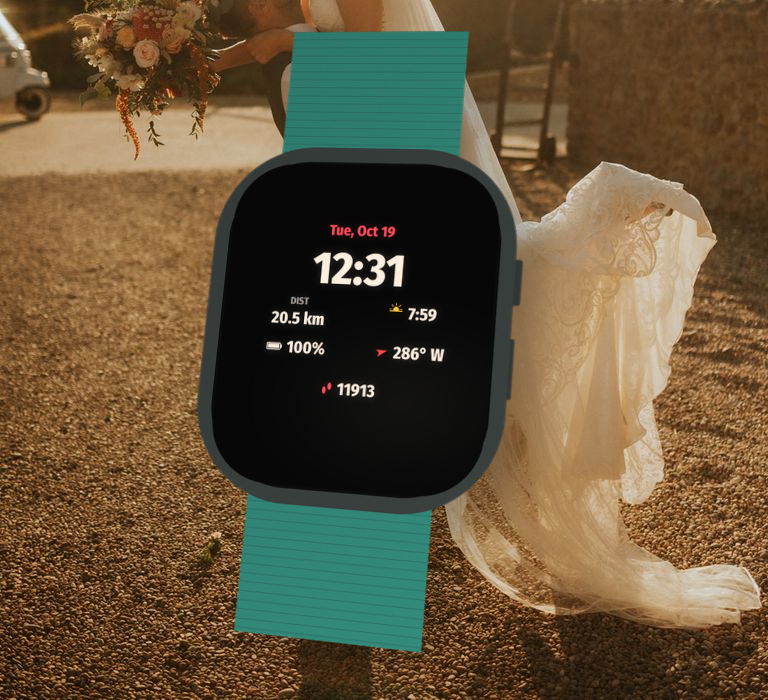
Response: **12:31**
